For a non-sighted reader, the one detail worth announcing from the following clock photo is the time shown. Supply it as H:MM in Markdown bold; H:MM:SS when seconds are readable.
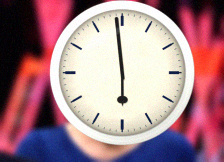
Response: **5:59**
